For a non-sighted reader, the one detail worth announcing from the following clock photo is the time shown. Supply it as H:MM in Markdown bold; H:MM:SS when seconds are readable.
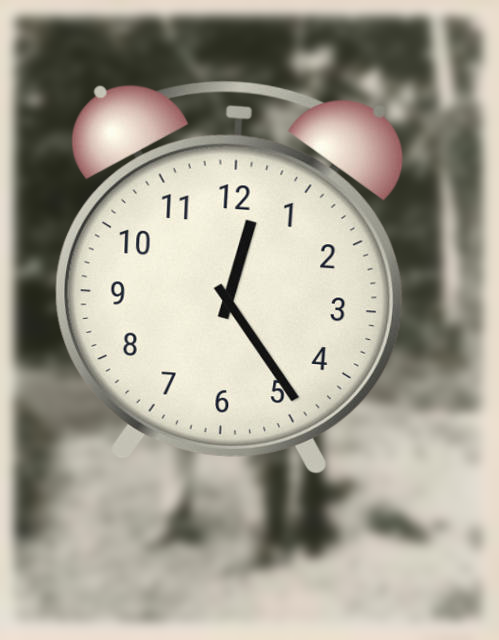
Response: **12:24**
